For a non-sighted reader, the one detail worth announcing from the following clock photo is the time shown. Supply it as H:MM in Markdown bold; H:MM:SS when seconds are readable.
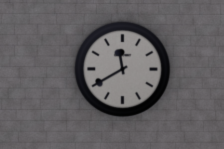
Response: **11:40**
